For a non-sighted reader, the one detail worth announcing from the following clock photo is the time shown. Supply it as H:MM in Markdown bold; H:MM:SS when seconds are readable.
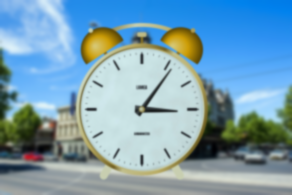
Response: **3:06**
